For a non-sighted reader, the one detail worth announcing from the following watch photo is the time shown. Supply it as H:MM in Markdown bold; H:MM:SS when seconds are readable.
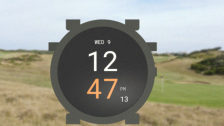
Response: **12:47:13**
